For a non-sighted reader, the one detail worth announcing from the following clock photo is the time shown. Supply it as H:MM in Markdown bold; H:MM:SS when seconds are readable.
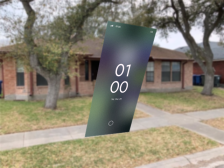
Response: **1:00**
